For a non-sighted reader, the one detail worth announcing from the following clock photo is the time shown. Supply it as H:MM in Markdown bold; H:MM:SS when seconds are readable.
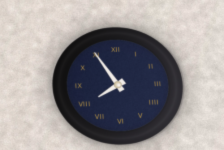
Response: **7:55**
